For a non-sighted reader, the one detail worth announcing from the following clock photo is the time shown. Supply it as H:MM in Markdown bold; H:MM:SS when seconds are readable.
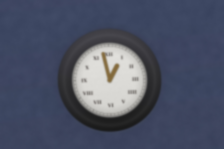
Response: **12:58**
